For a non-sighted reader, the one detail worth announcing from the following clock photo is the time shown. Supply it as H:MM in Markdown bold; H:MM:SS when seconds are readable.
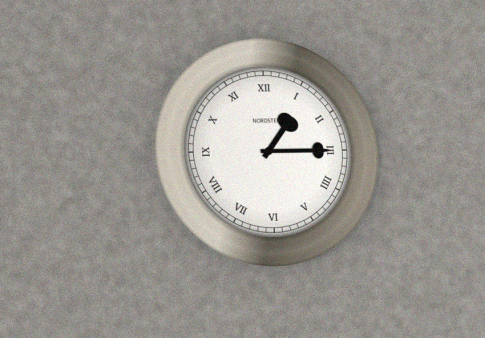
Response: **1:15**
